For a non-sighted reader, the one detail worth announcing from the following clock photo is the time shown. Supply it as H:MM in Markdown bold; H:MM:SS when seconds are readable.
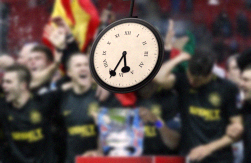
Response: **5:34**
